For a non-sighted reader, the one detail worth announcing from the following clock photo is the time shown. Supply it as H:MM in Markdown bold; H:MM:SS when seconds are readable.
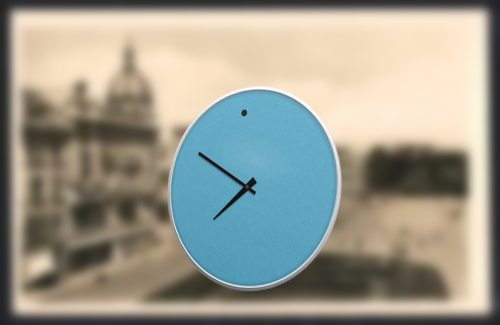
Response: **7:51**
